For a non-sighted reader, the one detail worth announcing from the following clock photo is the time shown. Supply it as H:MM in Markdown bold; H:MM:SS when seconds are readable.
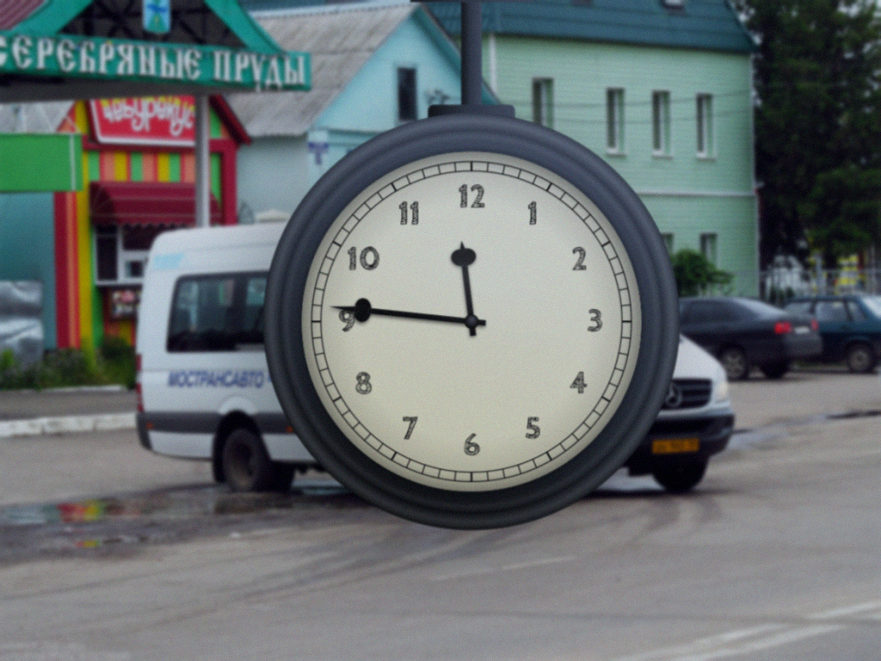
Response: **11:46**
